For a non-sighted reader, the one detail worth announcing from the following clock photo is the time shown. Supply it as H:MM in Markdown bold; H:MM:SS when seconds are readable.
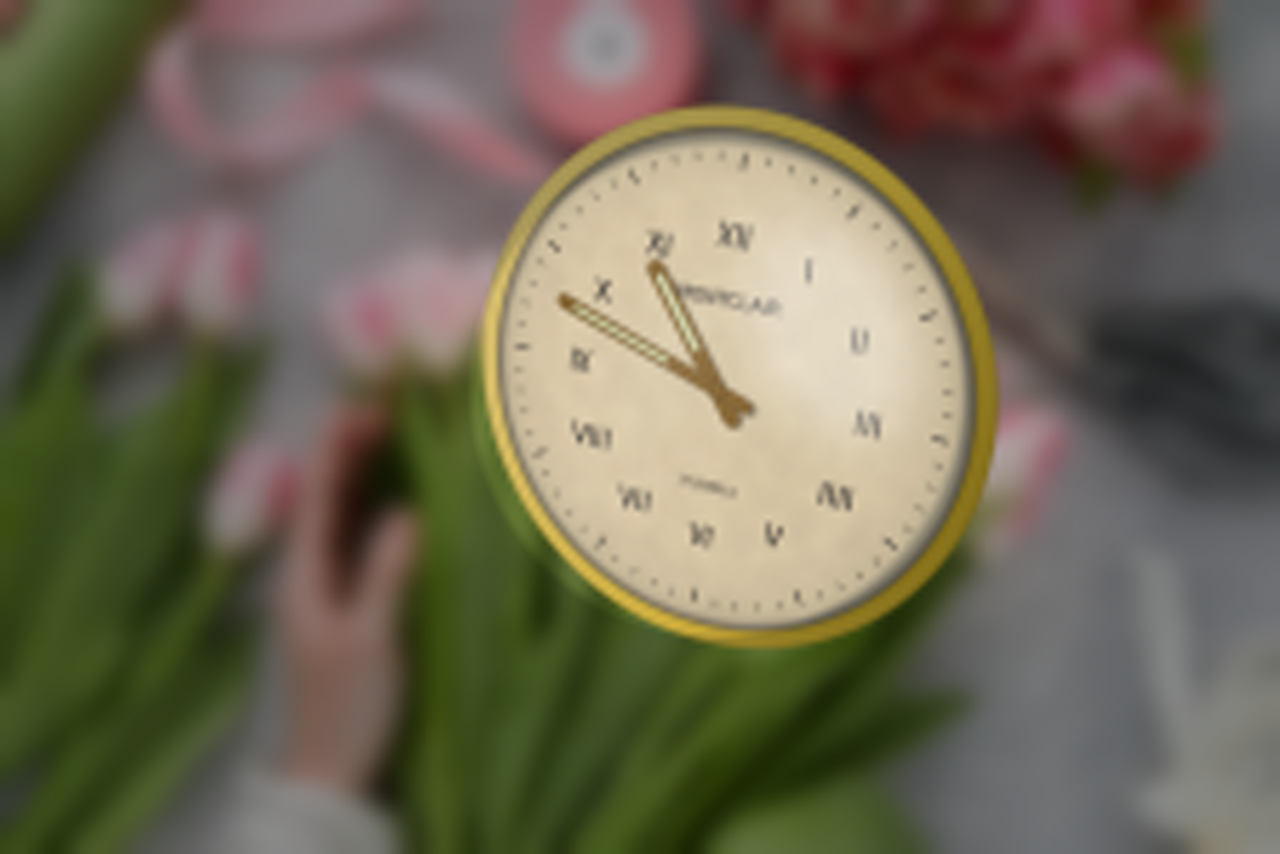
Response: **10:48**
